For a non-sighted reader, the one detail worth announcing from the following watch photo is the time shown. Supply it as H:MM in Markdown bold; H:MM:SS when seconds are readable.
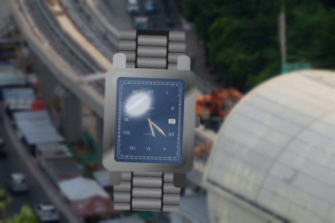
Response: **5:22**
